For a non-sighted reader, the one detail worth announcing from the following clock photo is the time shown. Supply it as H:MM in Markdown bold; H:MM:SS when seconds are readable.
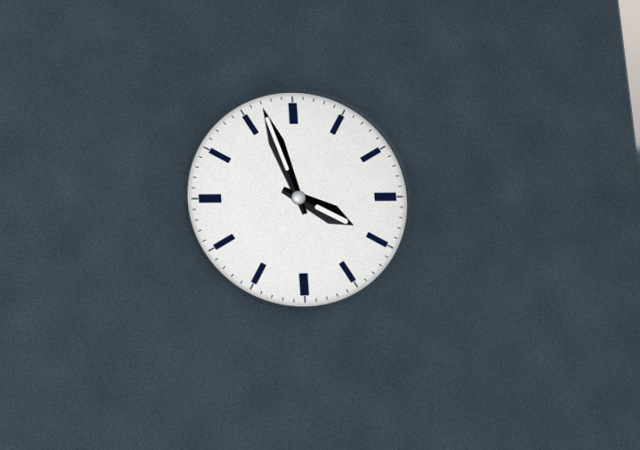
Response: **3:57**
